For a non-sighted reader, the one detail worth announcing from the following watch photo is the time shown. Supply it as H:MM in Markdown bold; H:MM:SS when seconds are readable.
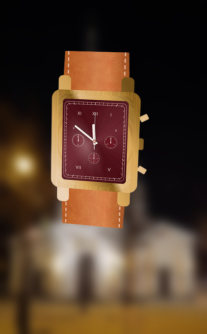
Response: **11:51**
